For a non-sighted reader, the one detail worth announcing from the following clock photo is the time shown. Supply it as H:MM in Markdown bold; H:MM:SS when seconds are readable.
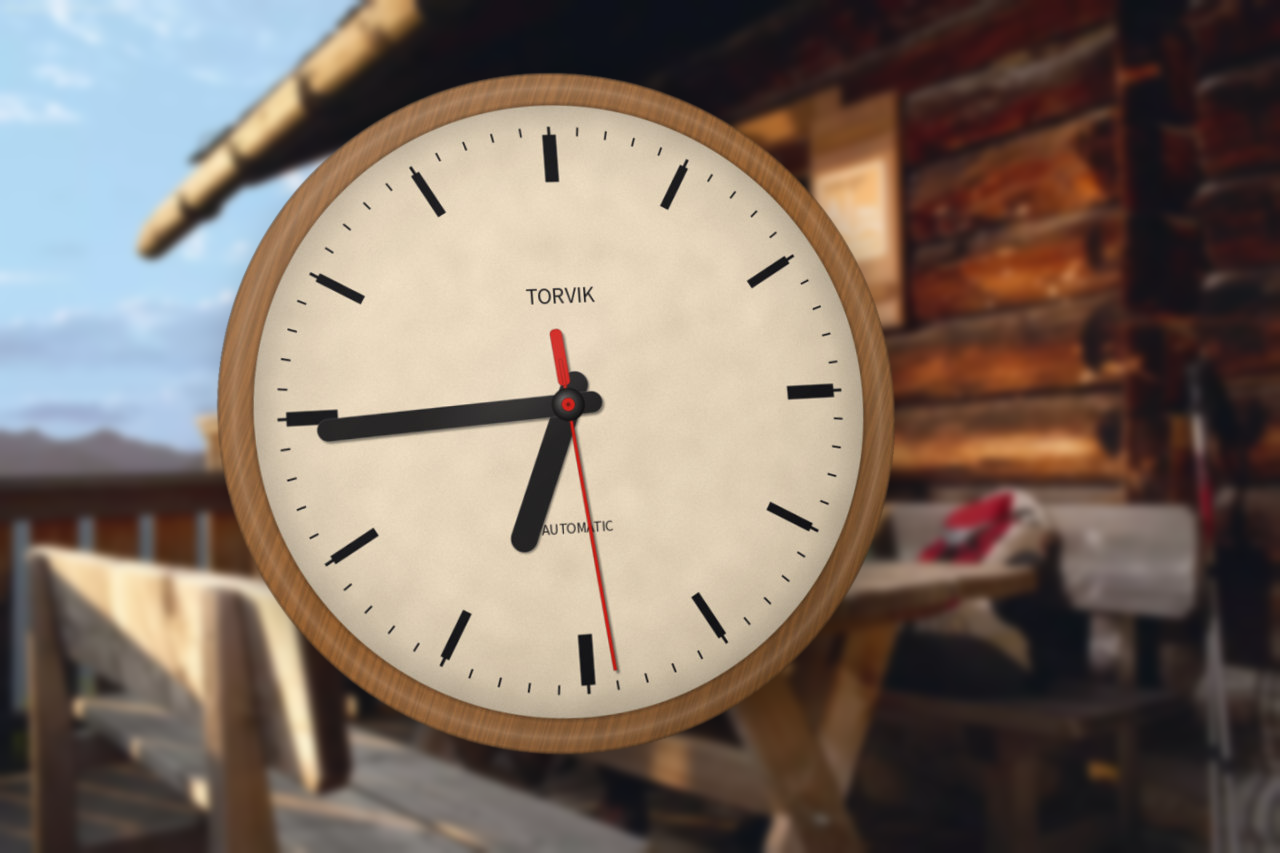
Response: **6:44:29**
